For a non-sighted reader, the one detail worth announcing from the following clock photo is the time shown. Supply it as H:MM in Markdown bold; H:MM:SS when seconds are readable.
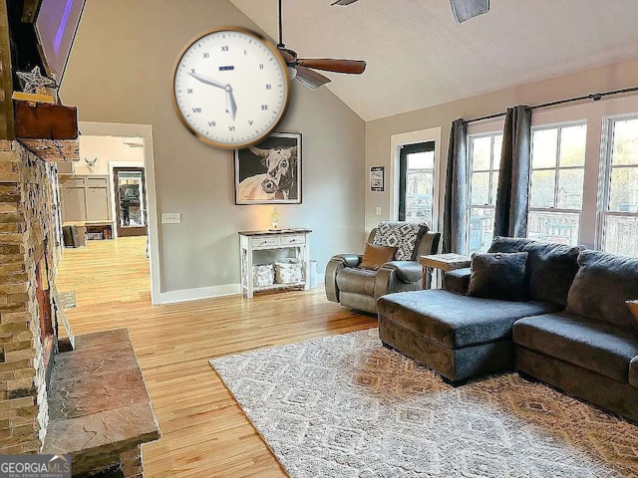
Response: **5:49**
